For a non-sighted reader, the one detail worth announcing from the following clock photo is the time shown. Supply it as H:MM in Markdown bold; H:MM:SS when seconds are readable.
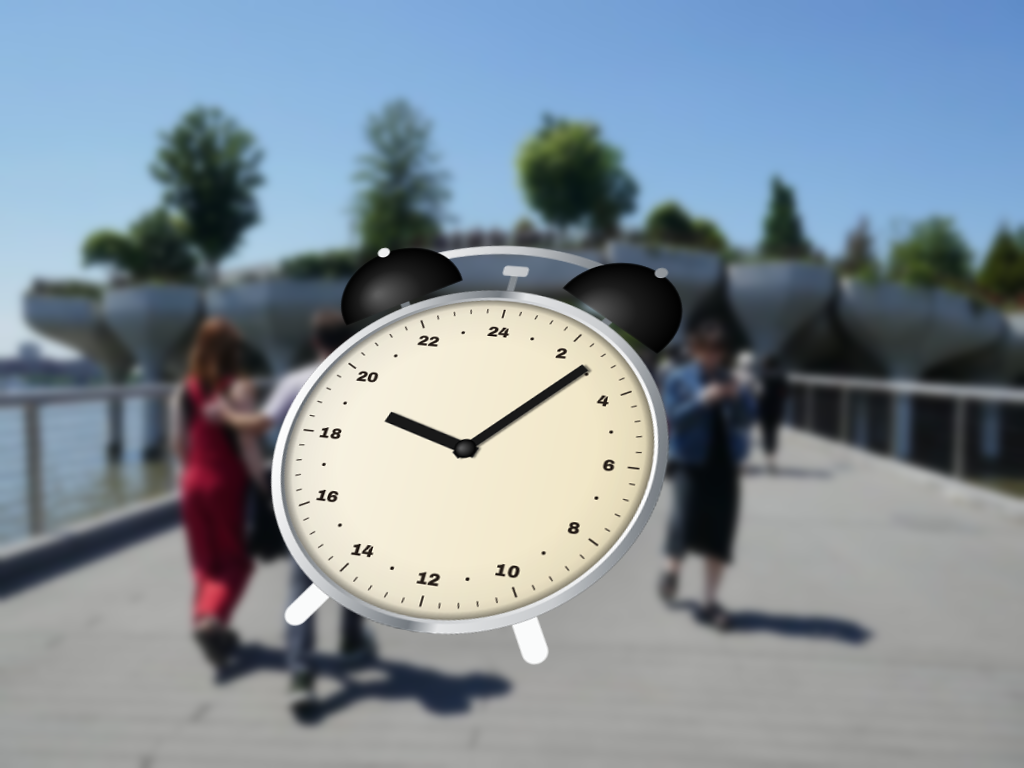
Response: **19:07**
